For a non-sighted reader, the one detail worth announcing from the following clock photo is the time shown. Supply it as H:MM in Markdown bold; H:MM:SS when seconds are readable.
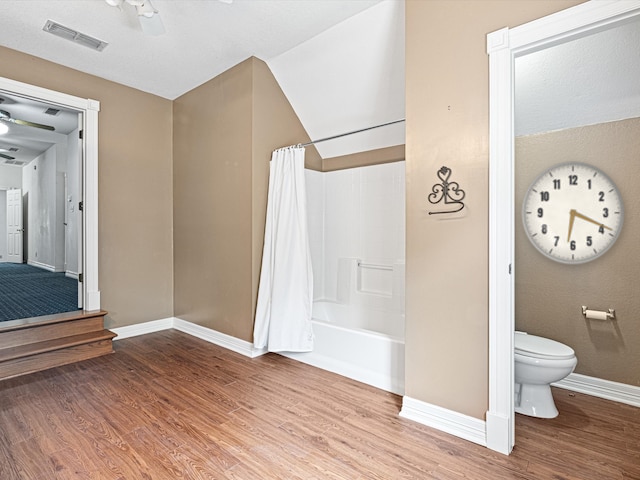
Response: **6:19**
